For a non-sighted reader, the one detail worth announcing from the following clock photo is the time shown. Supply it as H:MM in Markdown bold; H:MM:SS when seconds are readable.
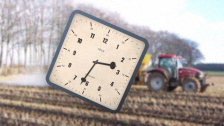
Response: **2:32**
